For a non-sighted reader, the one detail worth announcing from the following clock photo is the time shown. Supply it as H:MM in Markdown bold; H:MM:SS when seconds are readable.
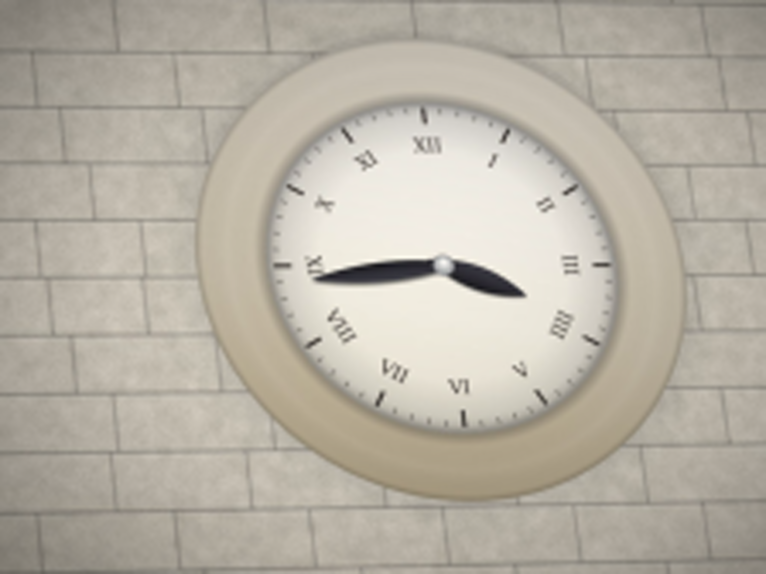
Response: **3:44**
